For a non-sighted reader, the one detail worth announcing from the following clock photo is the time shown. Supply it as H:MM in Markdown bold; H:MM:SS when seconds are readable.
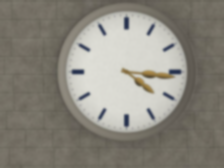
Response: **4:16**
